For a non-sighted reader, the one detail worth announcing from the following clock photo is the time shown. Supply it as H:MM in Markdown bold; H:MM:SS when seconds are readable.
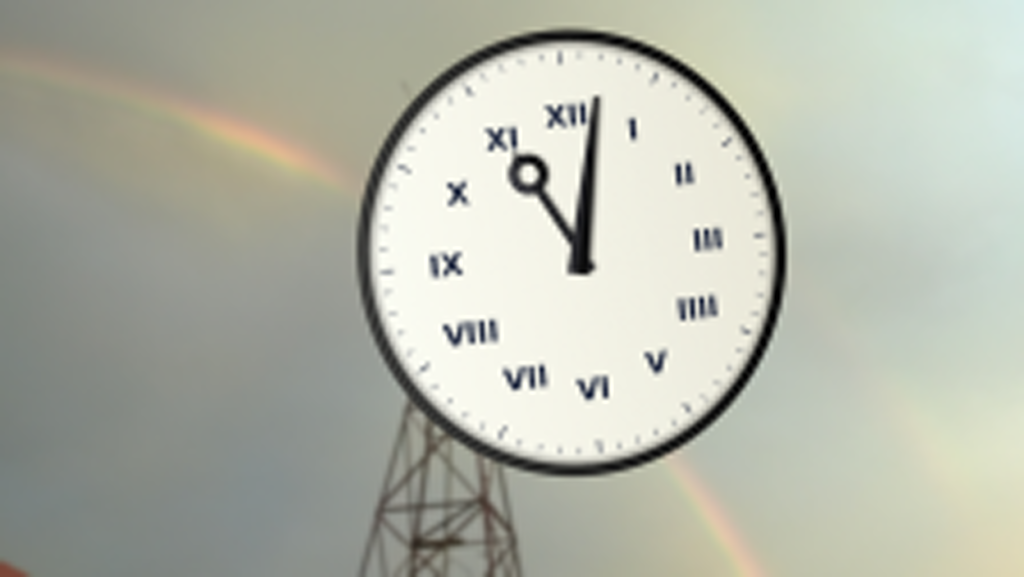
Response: **11:02**
